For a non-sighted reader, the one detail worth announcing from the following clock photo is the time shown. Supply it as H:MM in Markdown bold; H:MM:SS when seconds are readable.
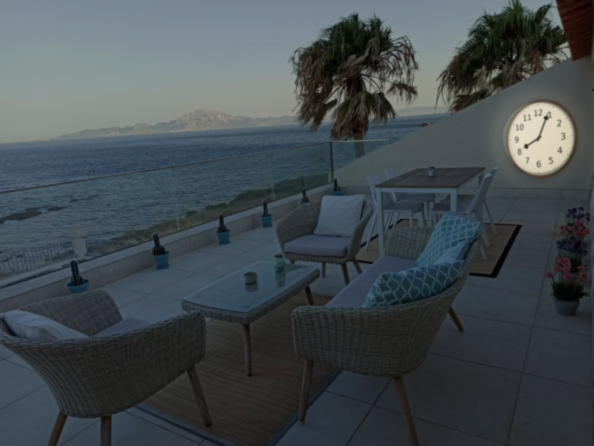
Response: **8:04**
